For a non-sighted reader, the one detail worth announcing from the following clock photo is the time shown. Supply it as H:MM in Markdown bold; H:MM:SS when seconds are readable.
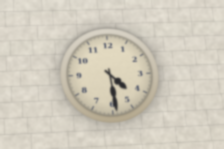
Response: **4:29**
